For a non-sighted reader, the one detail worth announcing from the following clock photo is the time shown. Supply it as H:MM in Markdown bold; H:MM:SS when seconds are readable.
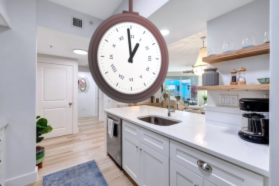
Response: **12:59**
